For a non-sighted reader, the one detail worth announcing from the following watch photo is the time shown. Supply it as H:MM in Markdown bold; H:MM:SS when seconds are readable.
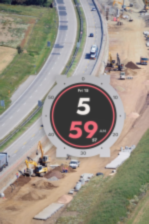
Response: **5:59**
